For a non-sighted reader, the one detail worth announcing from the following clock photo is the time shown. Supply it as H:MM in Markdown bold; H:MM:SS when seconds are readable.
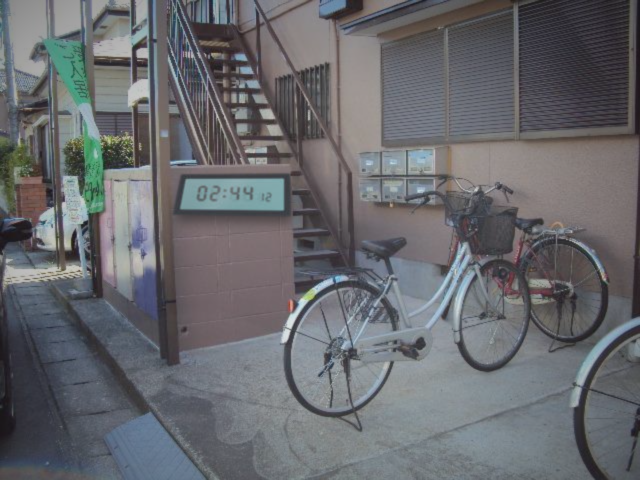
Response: **2:44**
